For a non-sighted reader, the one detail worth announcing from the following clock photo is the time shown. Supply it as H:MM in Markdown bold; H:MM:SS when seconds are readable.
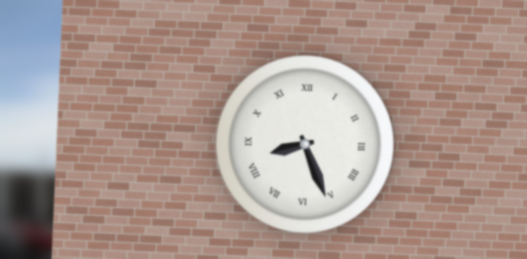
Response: **8:26**
